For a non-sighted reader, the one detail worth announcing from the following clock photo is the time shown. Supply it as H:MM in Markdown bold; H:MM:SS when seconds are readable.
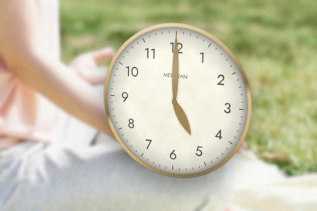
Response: **5:00**
